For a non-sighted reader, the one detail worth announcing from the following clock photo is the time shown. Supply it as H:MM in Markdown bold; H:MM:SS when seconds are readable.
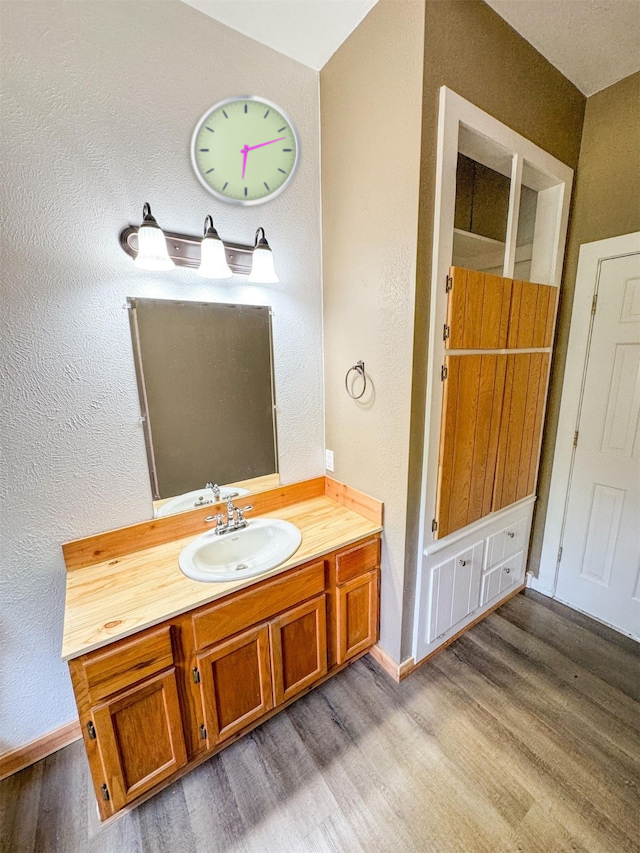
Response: **6:12**
